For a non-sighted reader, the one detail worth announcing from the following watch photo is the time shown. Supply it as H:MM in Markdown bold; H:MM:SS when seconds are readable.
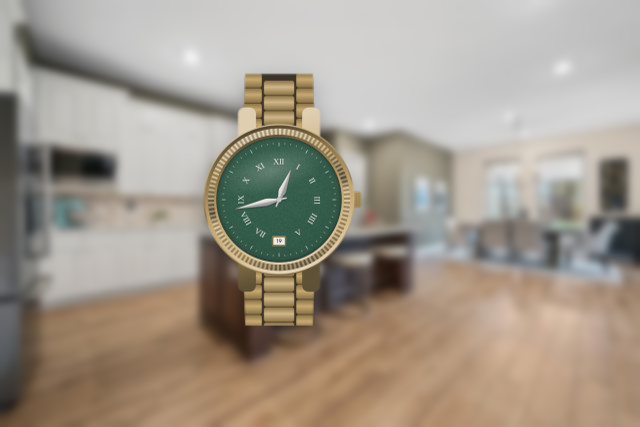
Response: **12:43**
